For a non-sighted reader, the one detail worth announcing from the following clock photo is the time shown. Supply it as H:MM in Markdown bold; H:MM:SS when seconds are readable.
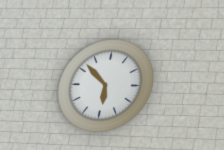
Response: **5:52**
